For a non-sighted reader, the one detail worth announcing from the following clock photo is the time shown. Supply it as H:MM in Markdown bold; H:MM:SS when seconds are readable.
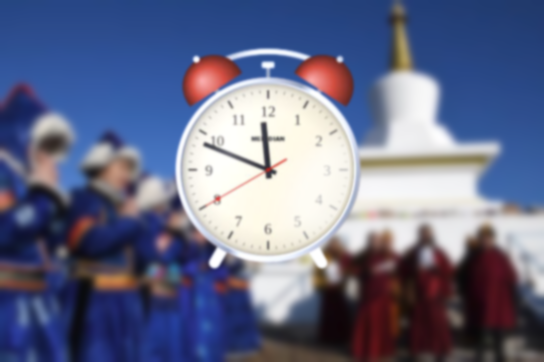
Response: **11:48:40**
